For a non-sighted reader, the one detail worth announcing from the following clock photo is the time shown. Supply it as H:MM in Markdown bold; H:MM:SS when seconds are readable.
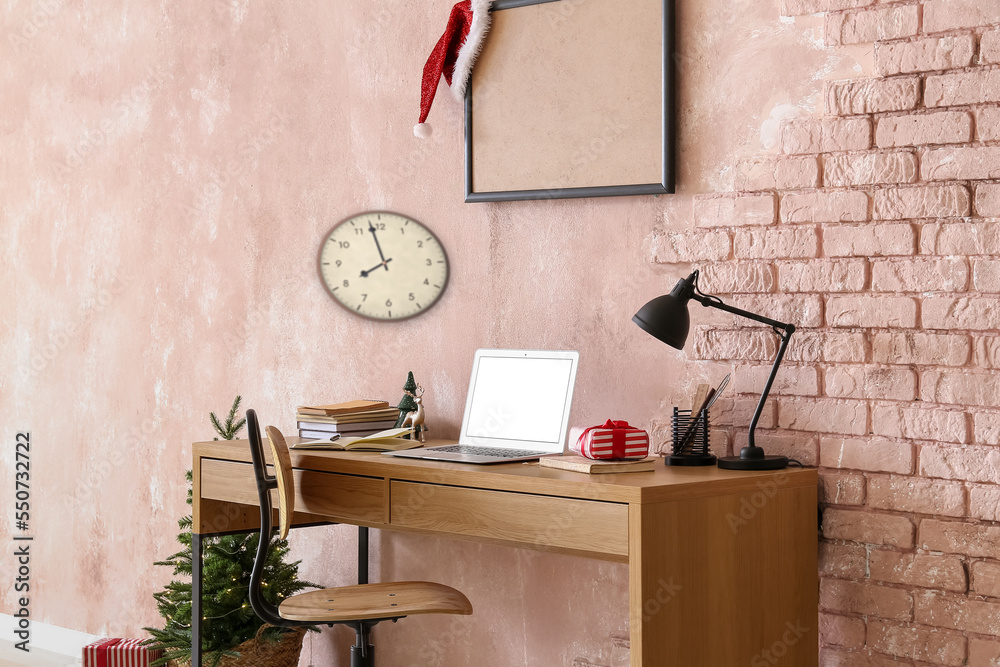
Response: **7:58**
